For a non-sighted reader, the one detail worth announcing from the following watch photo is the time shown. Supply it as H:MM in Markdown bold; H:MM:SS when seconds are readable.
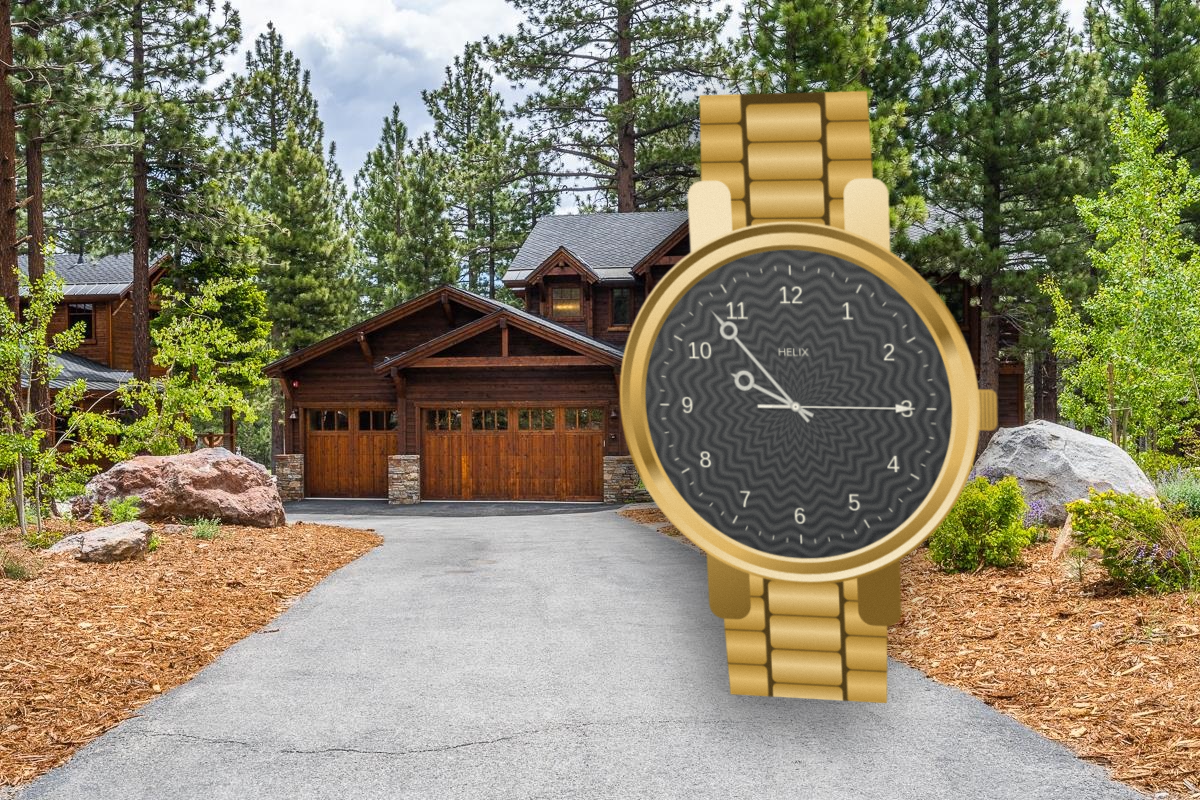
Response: **9:53:15**
